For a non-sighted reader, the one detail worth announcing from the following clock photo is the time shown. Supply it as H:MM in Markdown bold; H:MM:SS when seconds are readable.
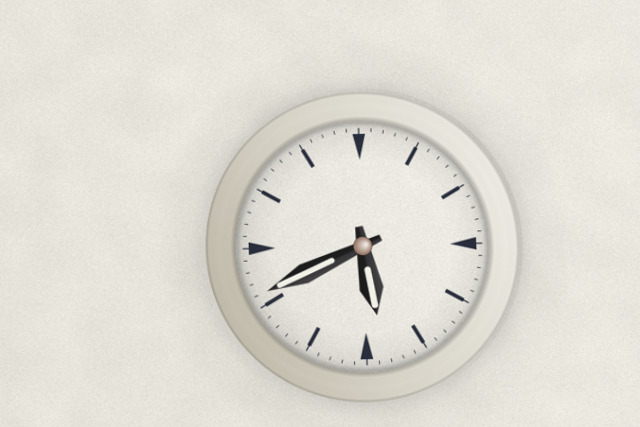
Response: **5:41**
